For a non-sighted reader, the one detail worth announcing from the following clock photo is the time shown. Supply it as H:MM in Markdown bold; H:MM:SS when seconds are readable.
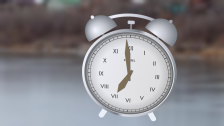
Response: **6:59**
